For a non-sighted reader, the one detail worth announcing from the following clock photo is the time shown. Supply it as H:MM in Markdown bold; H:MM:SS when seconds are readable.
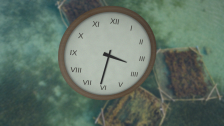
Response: **3:31**
